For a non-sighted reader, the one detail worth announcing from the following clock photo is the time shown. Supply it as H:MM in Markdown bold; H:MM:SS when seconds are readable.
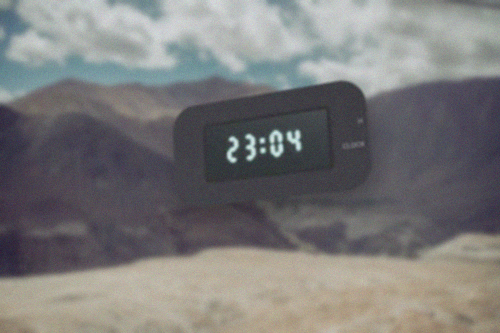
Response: **23:04**
